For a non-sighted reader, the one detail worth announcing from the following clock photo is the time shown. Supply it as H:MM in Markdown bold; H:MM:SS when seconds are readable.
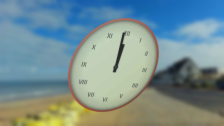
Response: **11:59**
